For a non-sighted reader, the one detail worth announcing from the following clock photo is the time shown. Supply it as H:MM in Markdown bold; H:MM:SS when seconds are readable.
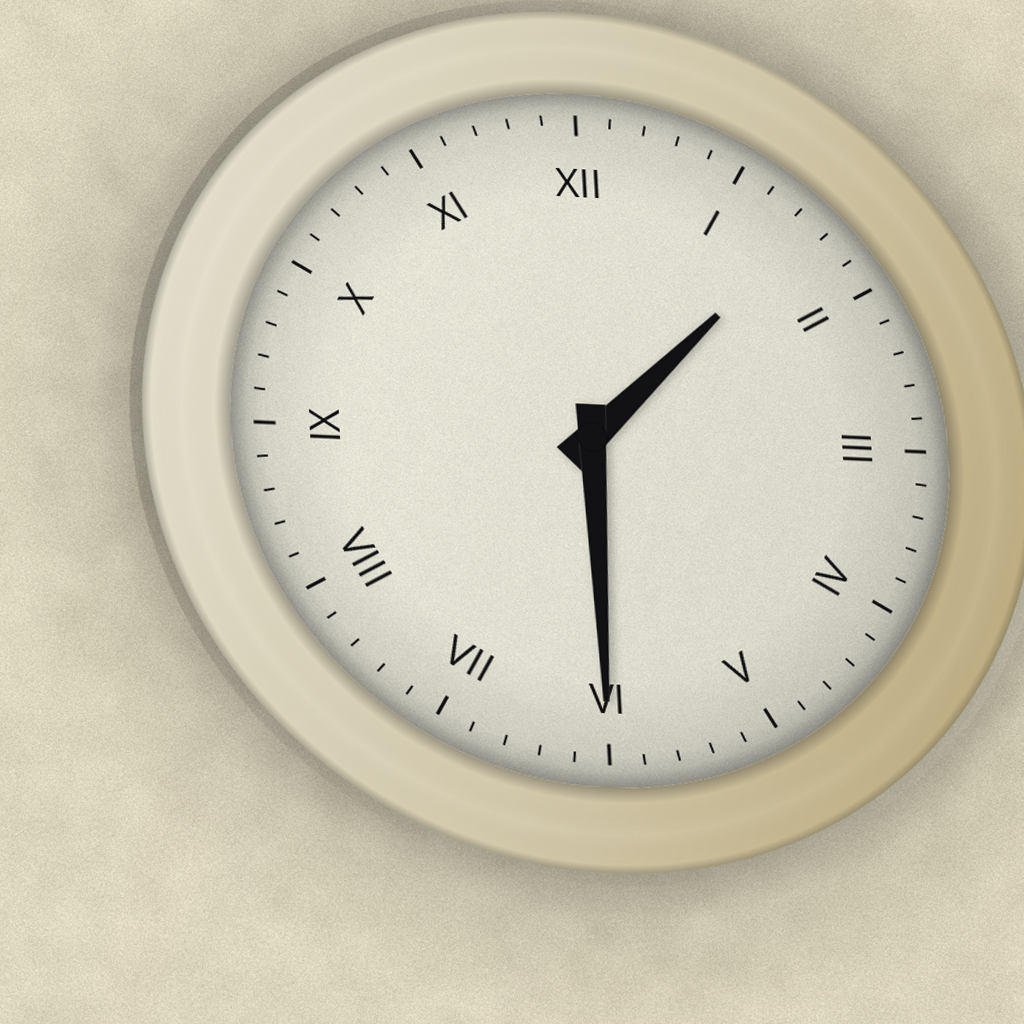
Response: **1:30**
